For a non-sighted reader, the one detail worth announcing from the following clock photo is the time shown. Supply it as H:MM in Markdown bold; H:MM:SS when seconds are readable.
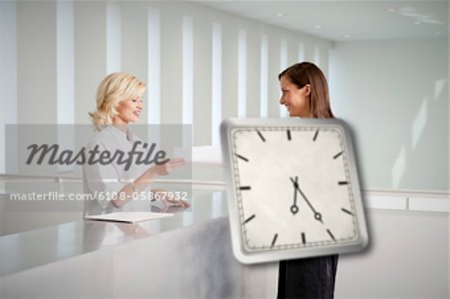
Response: **6:25**
